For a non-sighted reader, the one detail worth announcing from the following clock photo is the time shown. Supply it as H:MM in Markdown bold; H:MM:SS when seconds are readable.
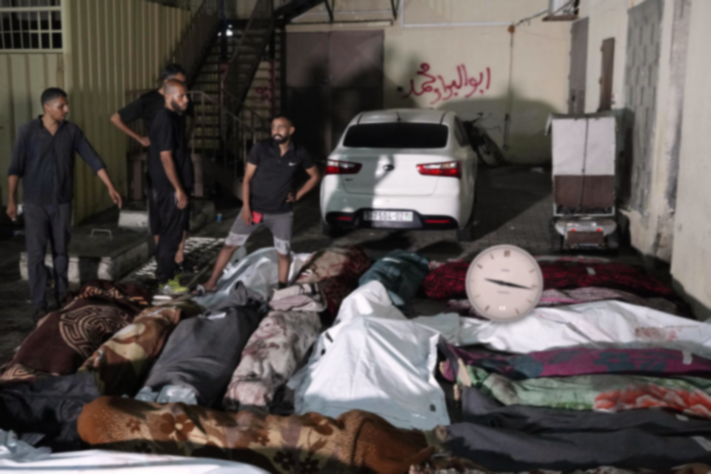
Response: **9:16**
